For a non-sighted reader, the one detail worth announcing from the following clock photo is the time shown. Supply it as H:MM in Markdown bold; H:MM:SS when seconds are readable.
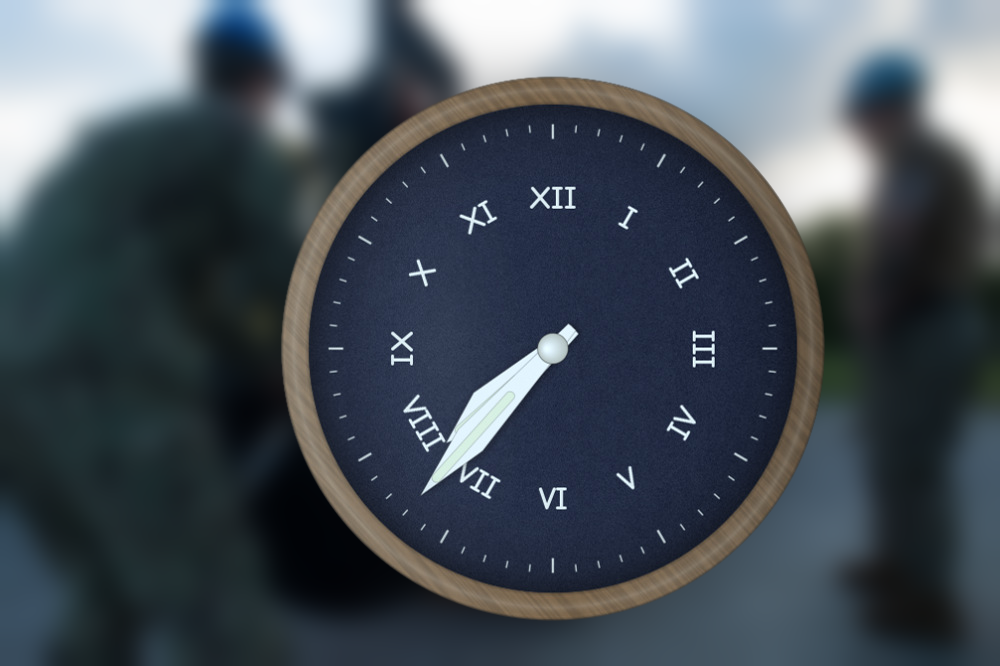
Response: **7:37**
